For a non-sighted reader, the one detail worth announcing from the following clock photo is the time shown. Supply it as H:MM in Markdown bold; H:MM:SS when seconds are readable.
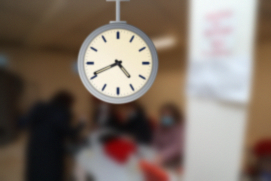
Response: **4:41**
